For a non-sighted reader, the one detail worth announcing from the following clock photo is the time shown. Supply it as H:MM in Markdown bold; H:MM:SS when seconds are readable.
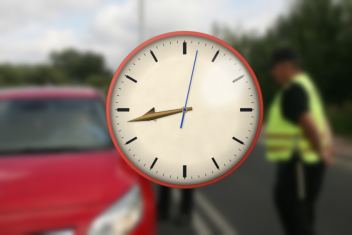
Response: **8:43:02**
